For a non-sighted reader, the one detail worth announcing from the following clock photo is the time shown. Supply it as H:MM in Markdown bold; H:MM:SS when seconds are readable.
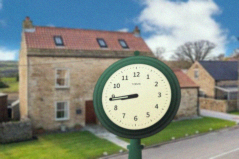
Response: **8:44**
